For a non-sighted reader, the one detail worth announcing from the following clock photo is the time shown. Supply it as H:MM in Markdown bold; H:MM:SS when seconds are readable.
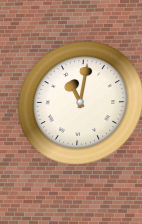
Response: **11:01**
